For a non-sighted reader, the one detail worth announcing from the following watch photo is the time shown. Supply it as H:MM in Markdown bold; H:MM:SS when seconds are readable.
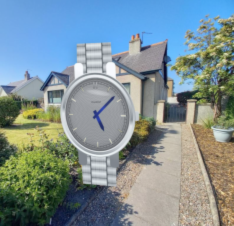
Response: **5:08**
